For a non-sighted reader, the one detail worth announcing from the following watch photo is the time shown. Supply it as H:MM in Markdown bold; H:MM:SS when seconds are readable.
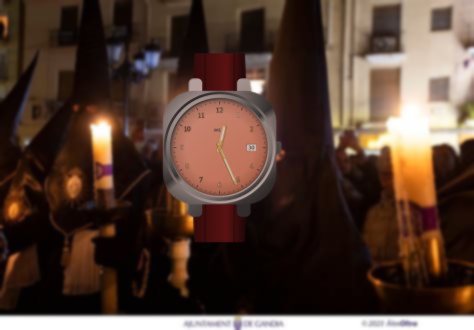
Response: **12:26**
